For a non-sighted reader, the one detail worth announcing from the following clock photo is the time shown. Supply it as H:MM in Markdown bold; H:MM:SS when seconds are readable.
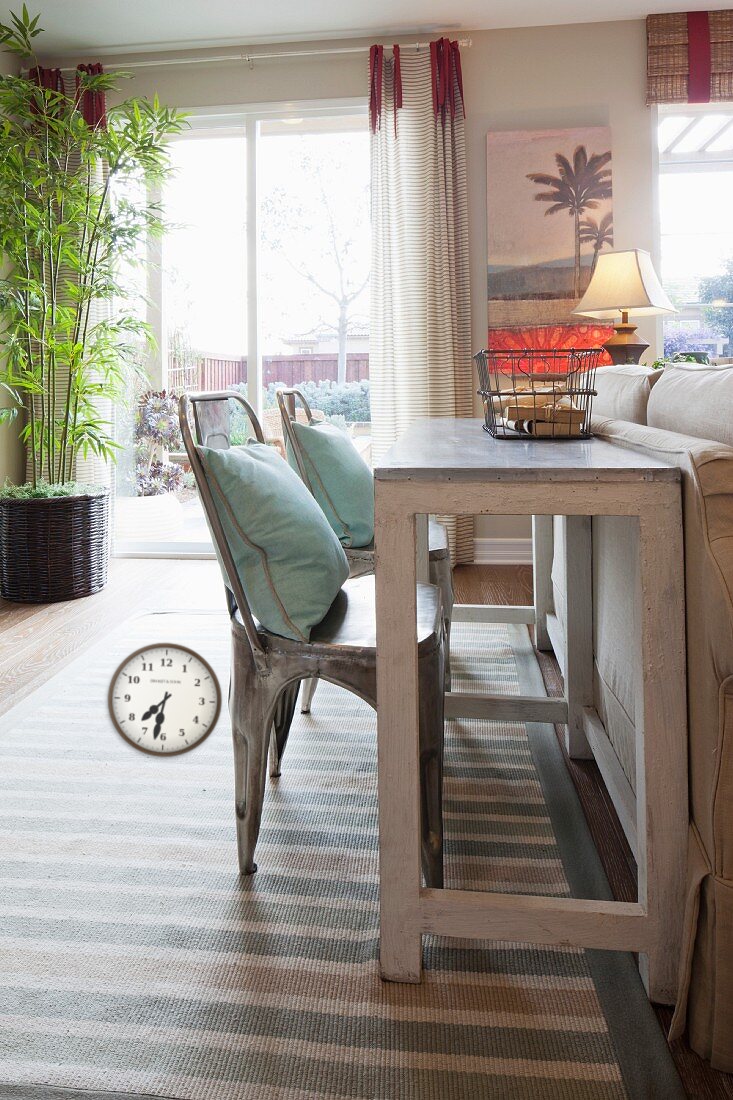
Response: **7:32**
